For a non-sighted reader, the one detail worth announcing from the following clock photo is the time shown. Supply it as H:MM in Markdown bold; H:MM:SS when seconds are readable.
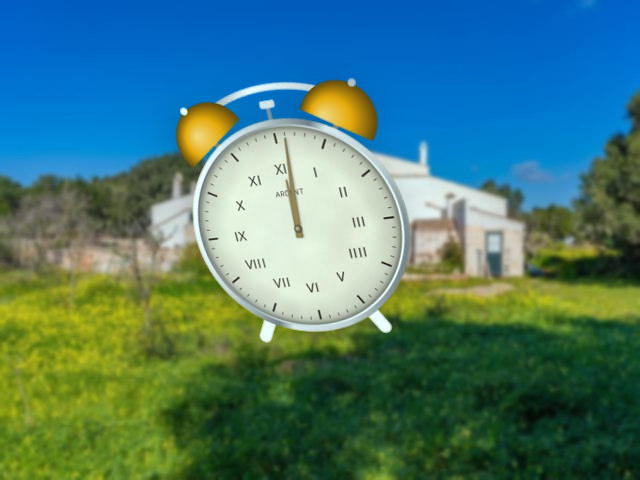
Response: **12:01**
